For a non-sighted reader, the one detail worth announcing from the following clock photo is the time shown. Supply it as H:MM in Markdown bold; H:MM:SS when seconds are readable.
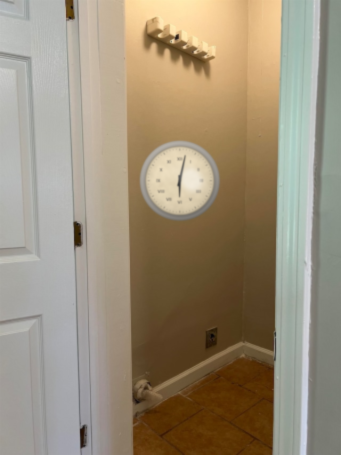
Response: **6:02**
